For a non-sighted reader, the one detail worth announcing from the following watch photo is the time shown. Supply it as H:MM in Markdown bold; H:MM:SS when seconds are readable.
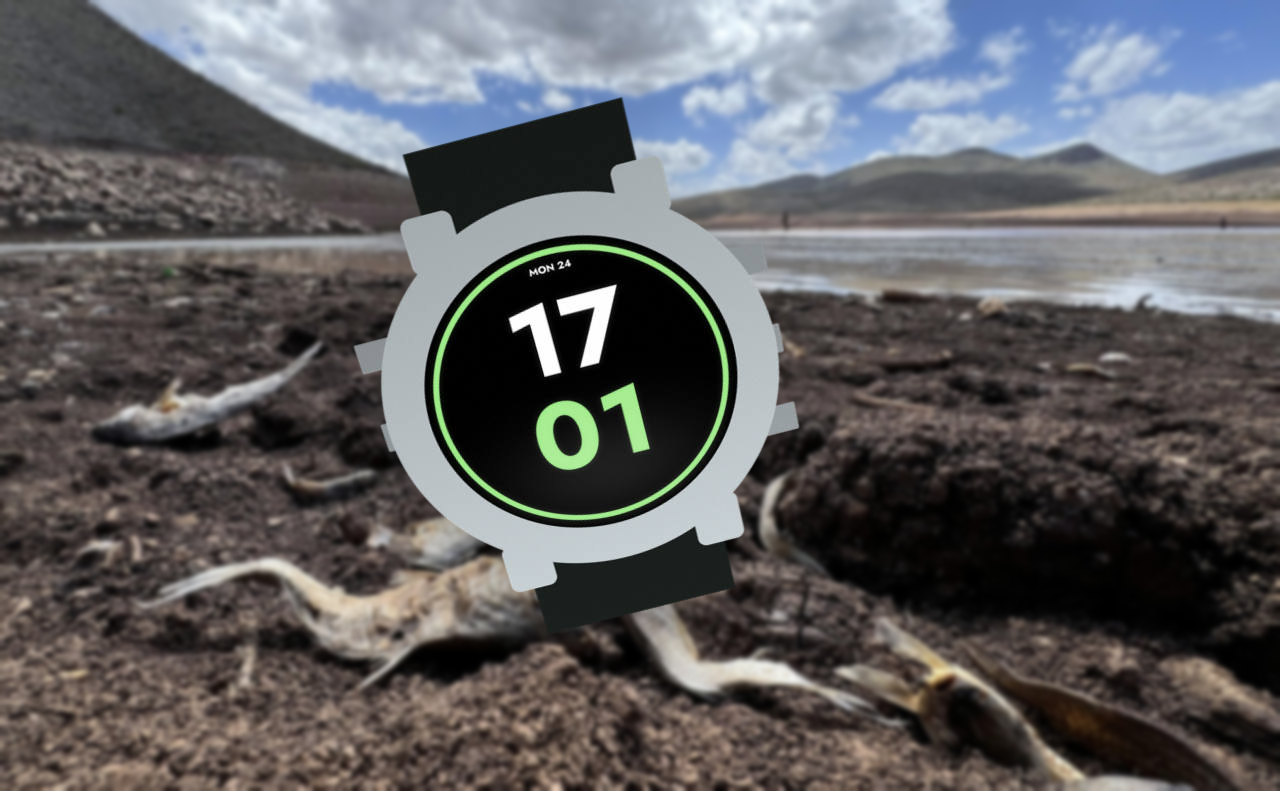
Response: **17:01**
